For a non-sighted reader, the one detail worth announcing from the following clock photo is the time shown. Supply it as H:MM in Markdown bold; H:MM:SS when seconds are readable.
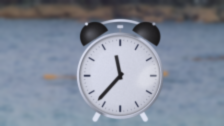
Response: **11:37**
